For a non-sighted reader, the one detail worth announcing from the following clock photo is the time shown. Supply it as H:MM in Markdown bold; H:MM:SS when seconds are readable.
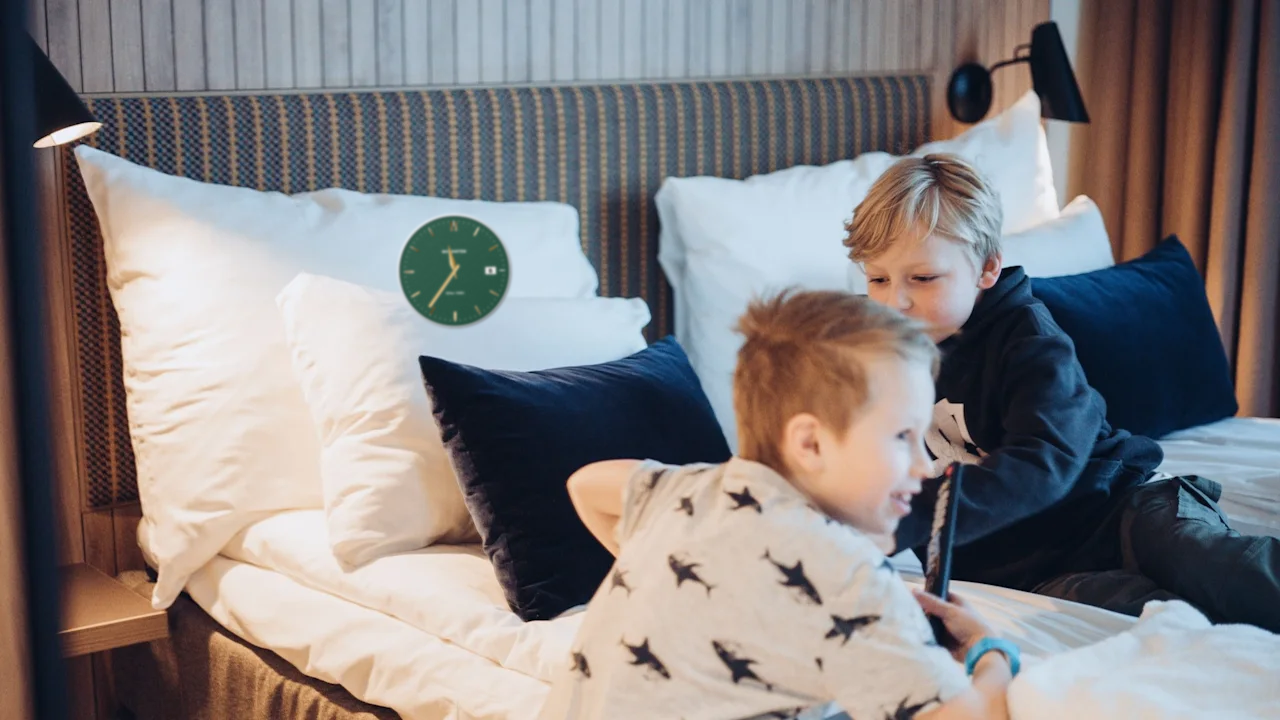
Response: **11:36**
